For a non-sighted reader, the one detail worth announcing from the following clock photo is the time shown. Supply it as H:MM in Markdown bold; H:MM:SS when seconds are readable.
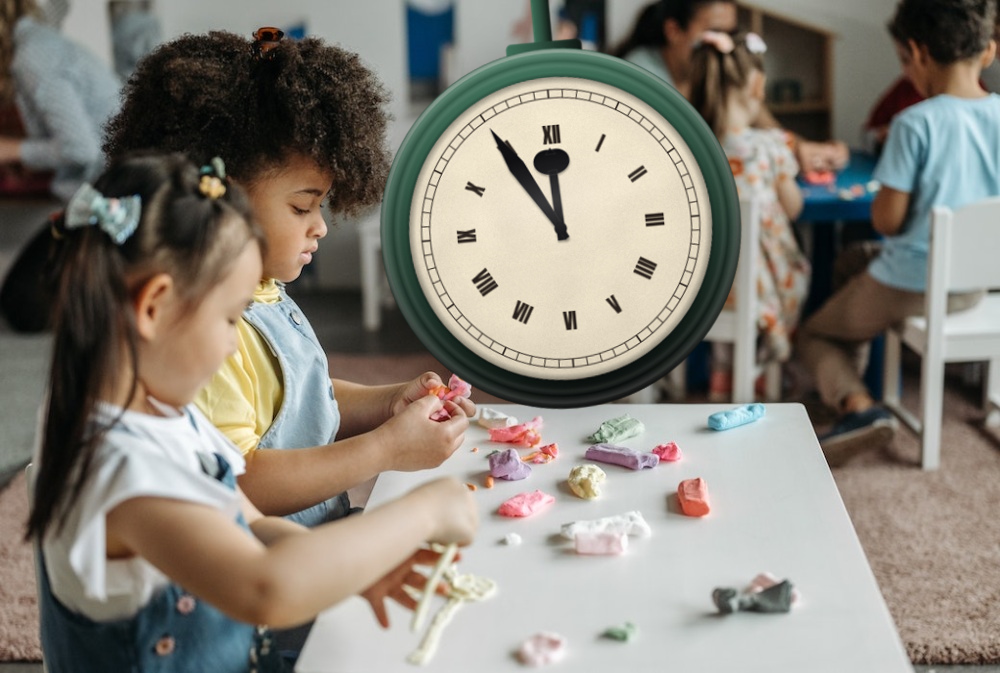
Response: **11:55**
